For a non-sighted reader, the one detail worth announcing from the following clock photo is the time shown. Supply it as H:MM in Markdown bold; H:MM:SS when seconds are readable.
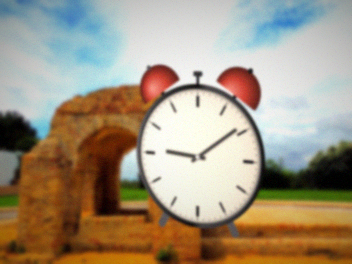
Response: **9:09**
